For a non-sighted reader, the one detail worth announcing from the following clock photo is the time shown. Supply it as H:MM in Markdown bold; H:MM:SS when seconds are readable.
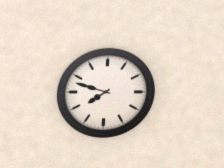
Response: **7:48**
